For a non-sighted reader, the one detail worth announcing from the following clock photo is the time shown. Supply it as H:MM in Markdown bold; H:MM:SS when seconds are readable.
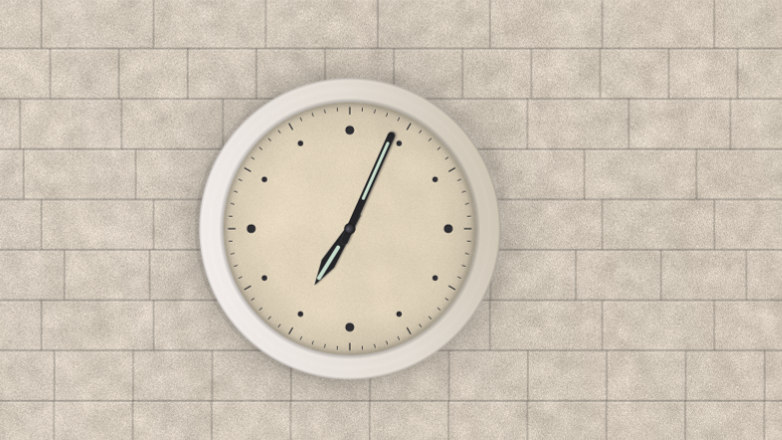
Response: **7:04**
